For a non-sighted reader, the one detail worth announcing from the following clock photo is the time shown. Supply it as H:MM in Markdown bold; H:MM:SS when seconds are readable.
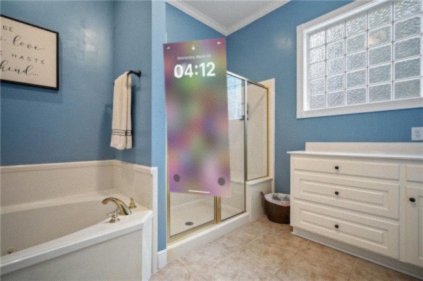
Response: **4:12**
